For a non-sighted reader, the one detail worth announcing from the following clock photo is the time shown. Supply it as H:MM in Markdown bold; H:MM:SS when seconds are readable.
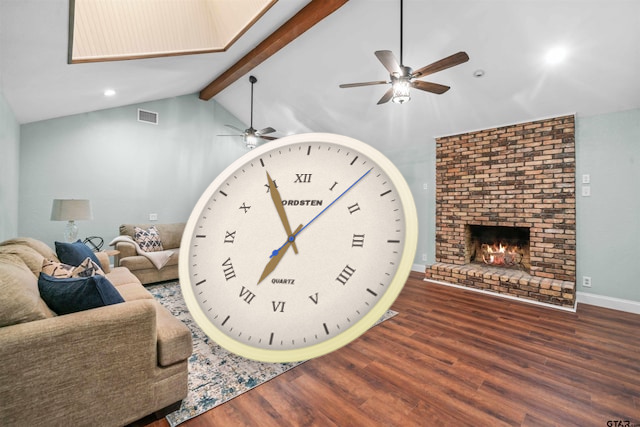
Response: **6:55:07**
